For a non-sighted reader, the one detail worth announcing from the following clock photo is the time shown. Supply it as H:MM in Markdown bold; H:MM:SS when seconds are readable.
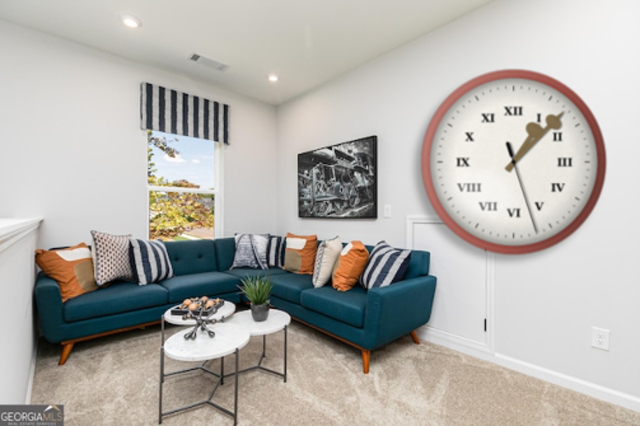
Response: **1:07:27**
